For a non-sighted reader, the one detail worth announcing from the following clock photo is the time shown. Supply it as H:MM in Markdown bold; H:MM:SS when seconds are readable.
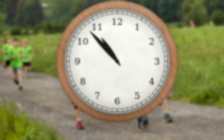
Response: **10:53**
